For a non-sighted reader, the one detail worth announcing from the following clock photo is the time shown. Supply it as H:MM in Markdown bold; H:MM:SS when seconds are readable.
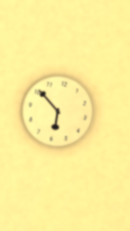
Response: **5:51**
